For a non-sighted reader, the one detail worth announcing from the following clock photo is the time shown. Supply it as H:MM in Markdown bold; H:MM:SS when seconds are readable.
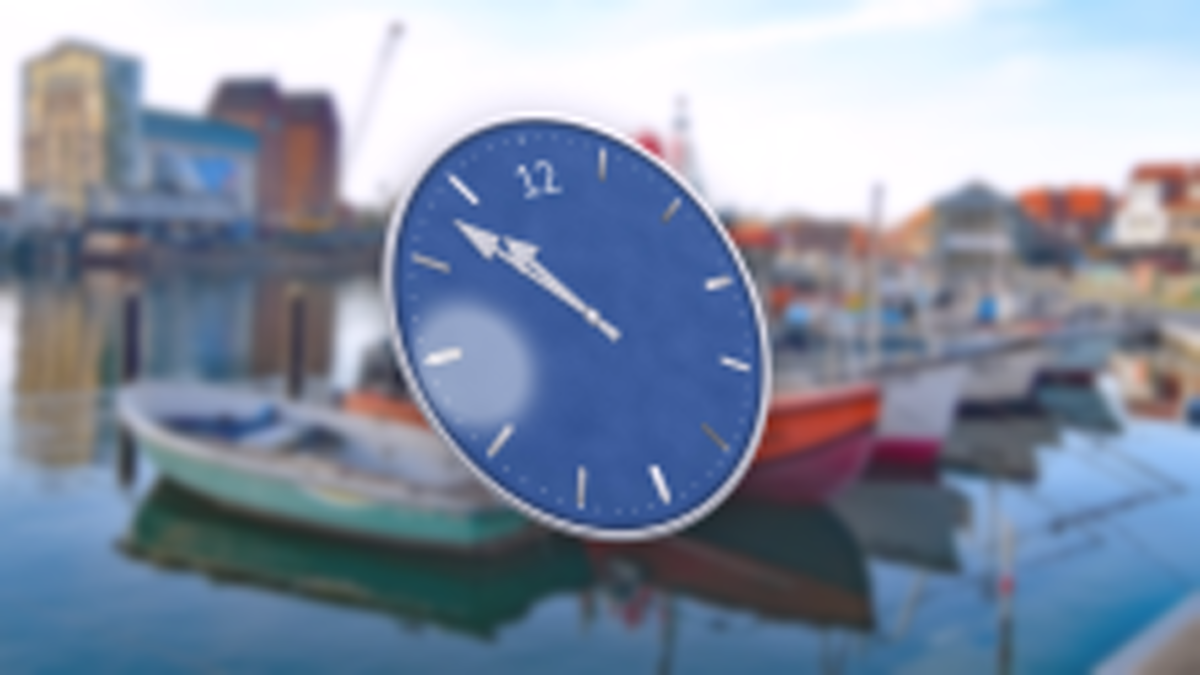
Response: **10:53**
